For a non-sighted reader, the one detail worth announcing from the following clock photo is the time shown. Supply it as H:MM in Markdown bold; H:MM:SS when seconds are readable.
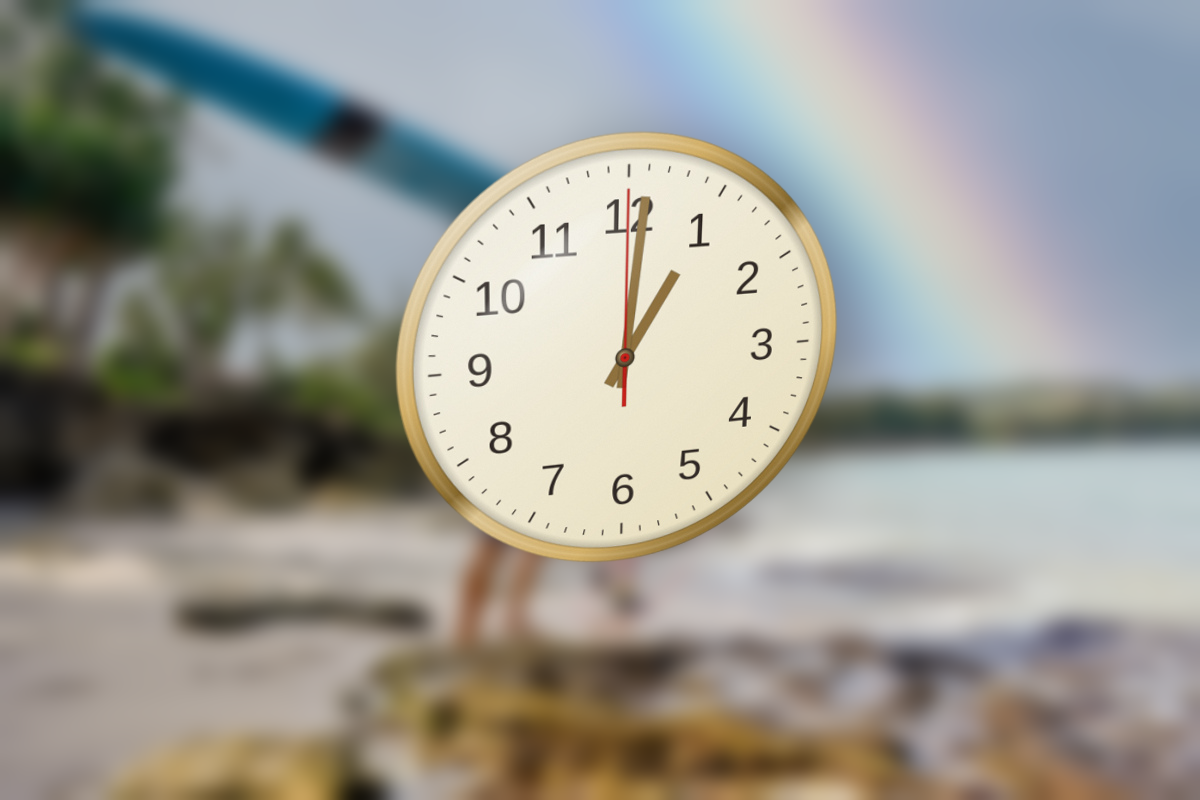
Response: **1:01:00**
